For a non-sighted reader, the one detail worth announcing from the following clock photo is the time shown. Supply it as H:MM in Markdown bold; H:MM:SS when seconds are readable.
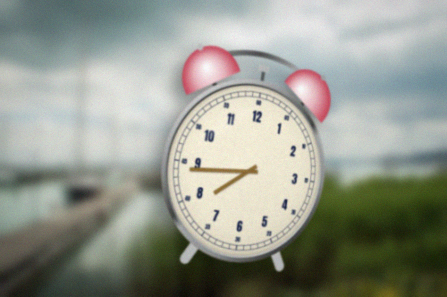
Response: **7:44**
